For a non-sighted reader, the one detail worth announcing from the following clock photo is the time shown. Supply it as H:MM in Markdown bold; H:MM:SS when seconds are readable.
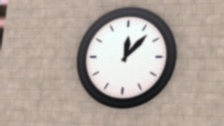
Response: **12:07**
